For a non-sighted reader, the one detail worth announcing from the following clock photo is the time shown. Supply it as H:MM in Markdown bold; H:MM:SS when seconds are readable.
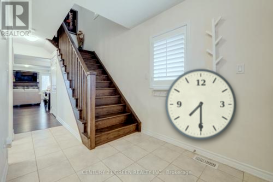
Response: **7:30**
